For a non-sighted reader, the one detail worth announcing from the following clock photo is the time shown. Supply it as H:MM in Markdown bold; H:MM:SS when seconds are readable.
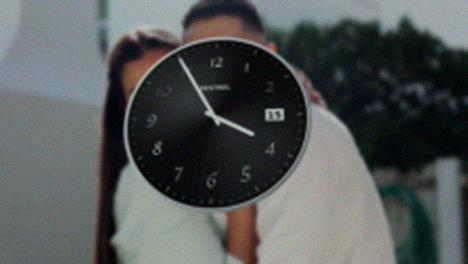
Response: **3:55**
